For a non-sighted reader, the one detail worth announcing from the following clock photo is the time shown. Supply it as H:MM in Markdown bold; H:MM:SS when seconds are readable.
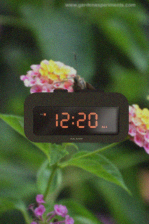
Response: **12:20**
